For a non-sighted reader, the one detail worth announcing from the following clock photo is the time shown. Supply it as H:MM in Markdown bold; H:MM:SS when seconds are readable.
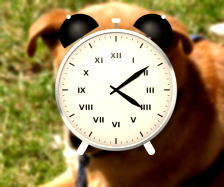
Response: **4:09**
